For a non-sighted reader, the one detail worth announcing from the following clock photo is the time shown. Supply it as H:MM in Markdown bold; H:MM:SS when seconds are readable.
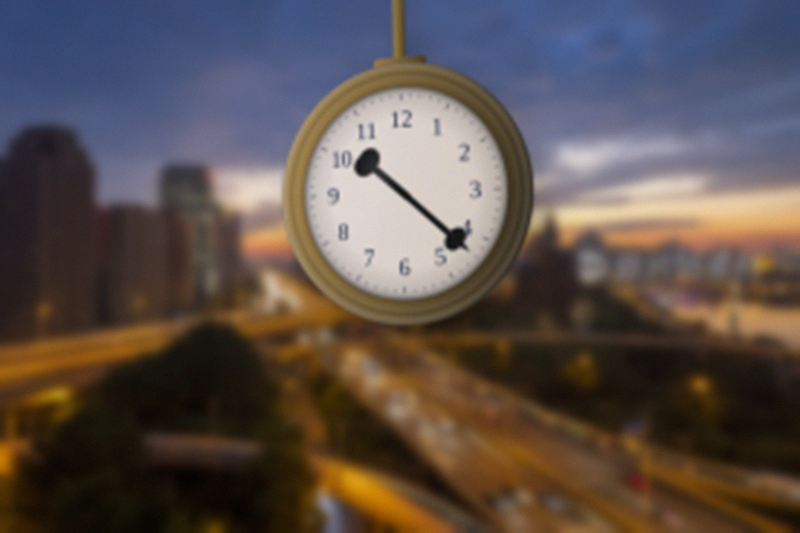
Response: **10:22**
